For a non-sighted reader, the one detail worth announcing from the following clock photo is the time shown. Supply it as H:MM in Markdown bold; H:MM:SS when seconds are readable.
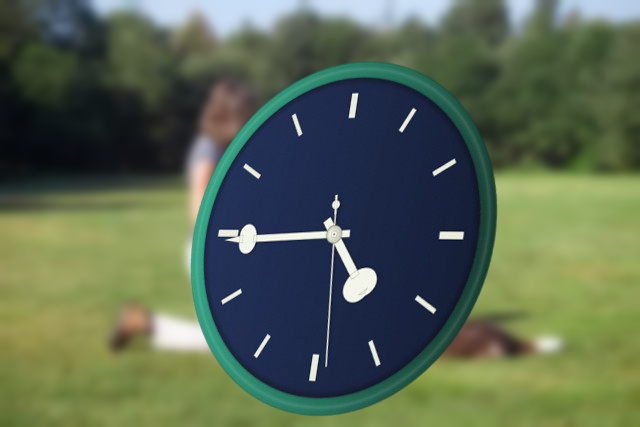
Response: **4:44:29**
